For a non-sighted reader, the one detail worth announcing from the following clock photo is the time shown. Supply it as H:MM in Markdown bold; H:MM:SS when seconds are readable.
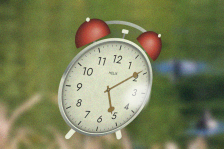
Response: **5:09**
